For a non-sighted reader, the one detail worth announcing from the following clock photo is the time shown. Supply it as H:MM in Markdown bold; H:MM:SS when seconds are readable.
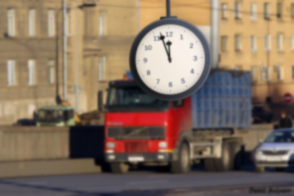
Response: **11:57**
